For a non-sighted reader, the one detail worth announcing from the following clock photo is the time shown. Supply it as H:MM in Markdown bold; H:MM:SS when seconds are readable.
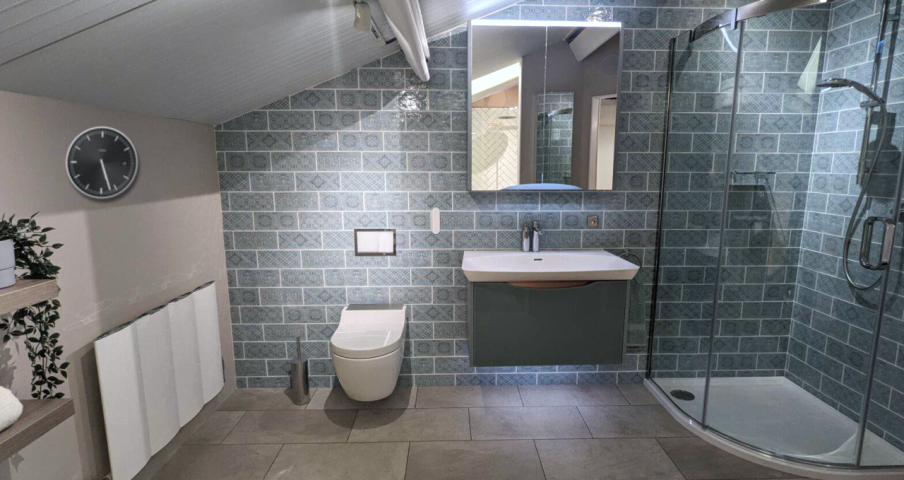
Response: **5:27**
